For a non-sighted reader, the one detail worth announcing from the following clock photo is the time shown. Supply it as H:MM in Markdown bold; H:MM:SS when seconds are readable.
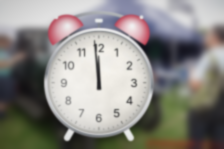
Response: **11:59**
